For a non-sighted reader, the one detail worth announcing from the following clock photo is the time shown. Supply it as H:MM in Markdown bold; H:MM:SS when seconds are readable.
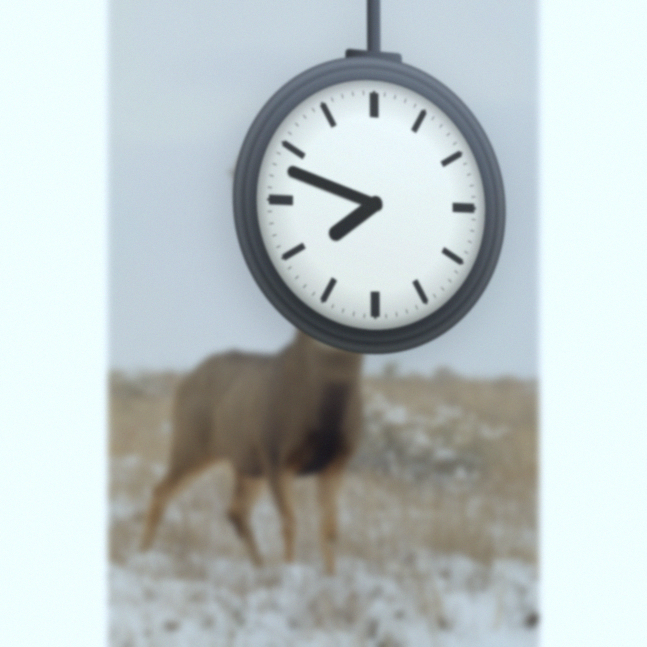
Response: **7:48**
